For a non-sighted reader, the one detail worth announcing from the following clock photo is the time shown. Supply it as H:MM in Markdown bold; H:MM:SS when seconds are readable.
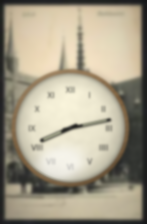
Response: **8:13**
